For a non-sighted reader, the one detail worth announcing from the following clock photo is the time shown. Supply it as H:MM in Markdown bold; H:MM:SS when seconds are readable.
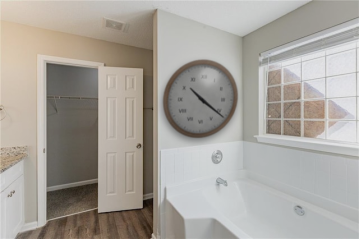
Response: **10:21**
